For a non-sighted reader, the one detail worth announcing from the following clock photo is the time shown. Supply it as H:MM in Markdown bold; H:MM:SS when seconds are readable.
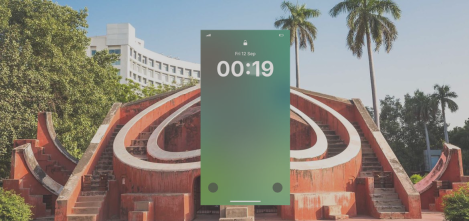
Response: **0:19**
